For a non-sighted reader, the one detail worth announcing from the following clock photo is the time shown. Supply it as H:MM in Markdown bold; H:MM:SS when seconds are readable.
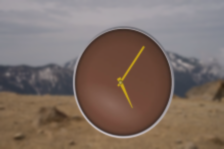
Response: **5:06**
